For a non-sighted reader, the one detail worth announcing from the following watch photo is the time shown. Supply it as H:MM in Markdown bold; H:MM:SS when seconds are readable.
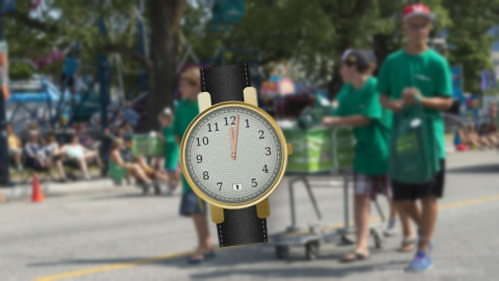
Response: **12:02**
